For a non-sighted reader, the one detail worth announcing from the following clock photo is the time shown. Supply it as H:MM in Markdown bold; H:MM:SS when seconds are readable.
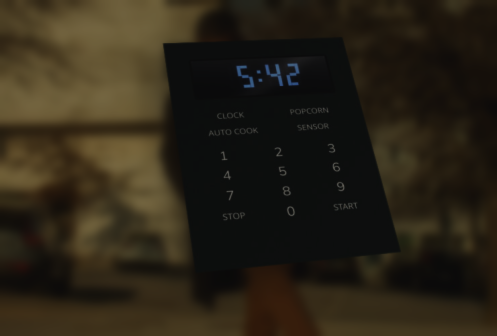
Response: **5:42**
